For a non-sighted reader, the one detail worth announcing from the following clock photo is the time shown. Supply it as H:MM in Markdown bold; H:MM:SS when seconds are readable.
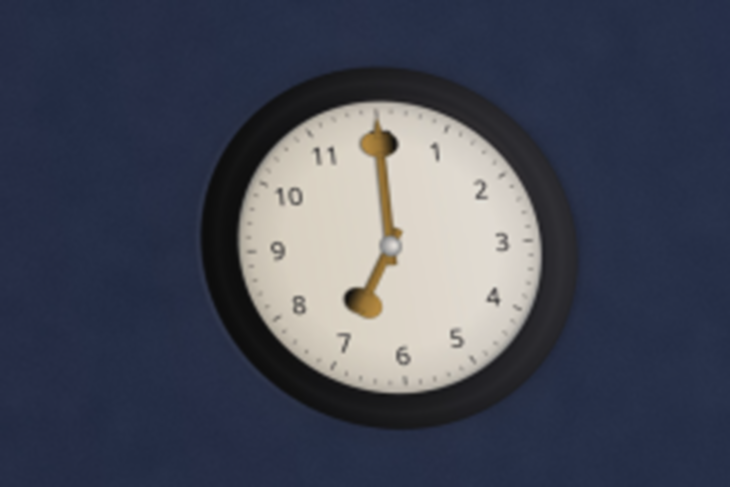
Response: **7:00**
